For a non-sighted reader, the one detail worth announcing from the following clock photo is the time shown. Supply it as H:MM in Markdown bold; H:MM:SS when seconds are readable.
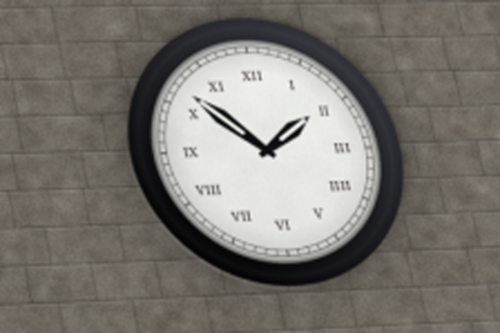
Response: **1:52**
